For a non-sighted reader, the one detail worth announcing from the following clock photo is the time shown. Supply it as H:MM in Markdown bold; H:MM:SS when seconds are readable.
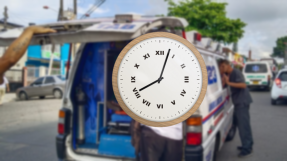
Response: **8:03**
